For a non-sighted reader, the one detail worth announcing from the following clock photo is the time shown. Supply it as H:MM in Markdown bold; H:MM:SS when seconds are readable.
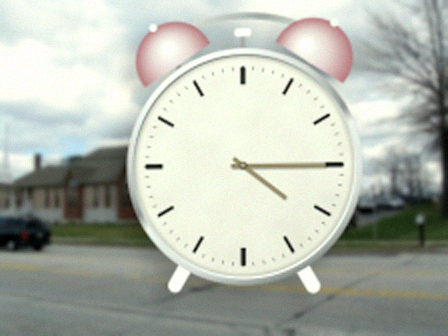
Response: **4:15**
